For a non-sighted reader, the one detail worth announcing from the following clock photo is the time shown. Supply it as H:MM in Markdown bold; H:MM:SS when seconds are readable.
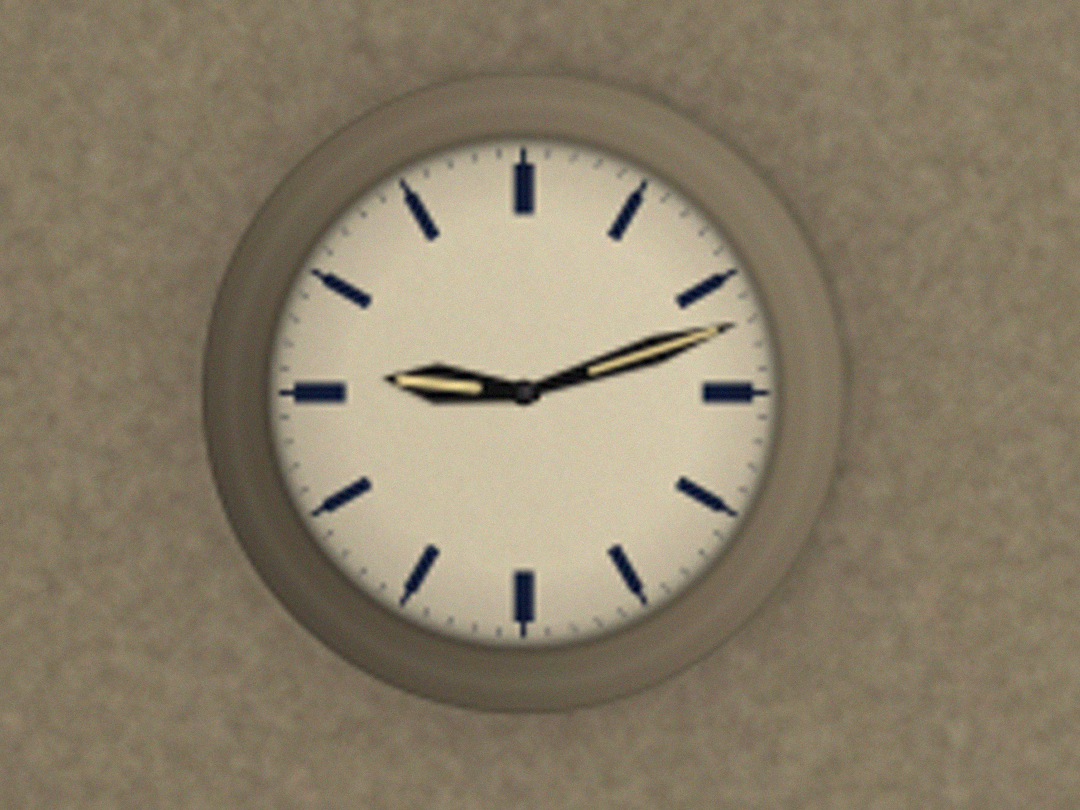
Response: **9:12**
